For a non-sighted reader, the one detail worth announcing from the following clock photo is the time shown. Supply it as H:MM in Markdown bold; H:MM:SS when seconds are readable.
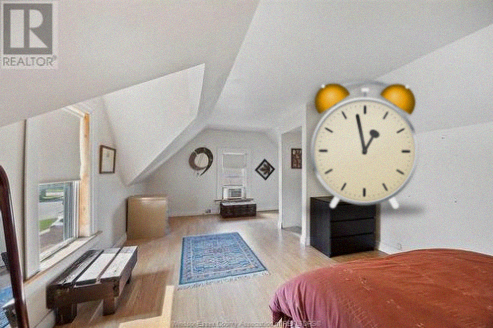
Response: **12:58**
